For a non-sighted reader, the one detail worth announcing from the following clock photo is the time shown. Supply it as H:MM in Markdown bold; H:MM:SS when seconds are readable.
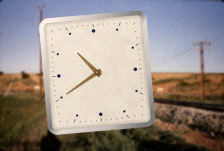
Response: **10:40**
